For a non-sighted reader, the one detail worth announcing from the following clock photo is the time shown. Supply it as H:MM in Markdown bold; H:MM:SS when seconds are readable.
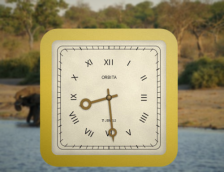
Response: **8:29**
